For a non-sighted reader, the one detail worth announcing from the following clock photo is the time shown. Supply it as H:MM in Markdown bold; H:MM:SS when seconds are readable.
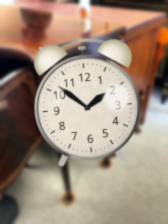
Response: **1:52**
